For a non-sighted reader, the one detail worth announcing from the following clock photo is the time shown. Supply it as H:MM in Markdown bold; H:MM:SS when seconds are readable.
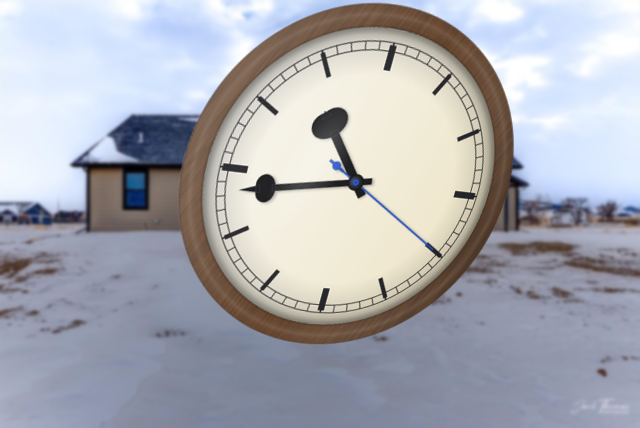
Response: **10:43:20**
